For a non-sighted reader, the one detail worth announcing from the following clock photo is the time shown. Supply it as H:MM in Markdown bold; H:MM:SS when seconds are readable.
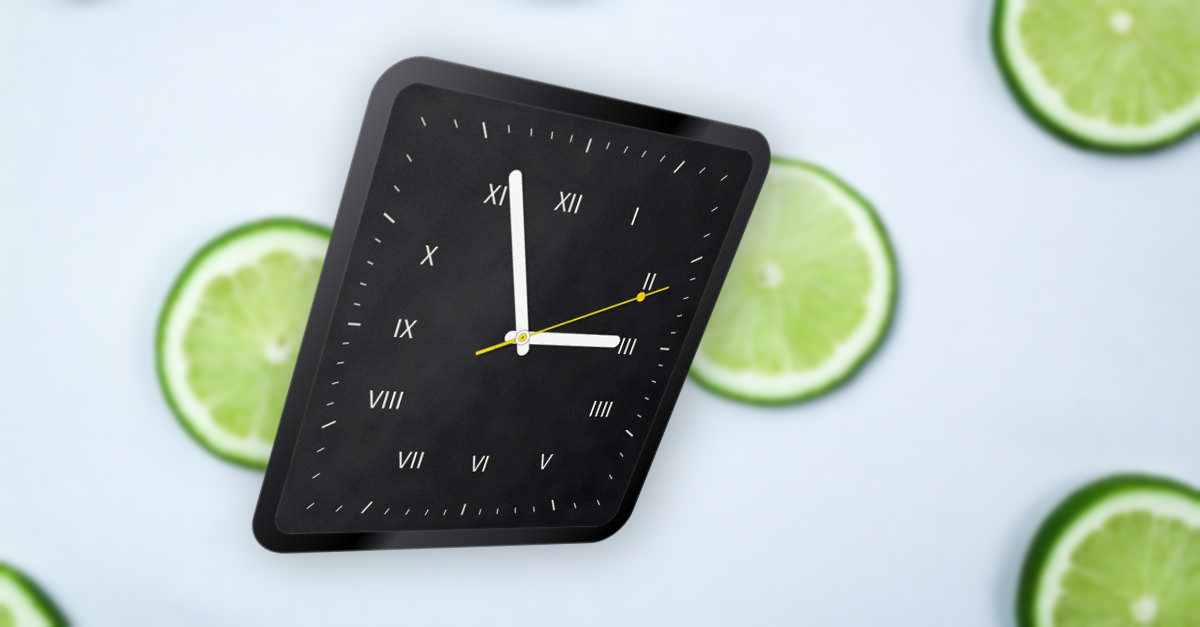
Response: **2:56:11**
